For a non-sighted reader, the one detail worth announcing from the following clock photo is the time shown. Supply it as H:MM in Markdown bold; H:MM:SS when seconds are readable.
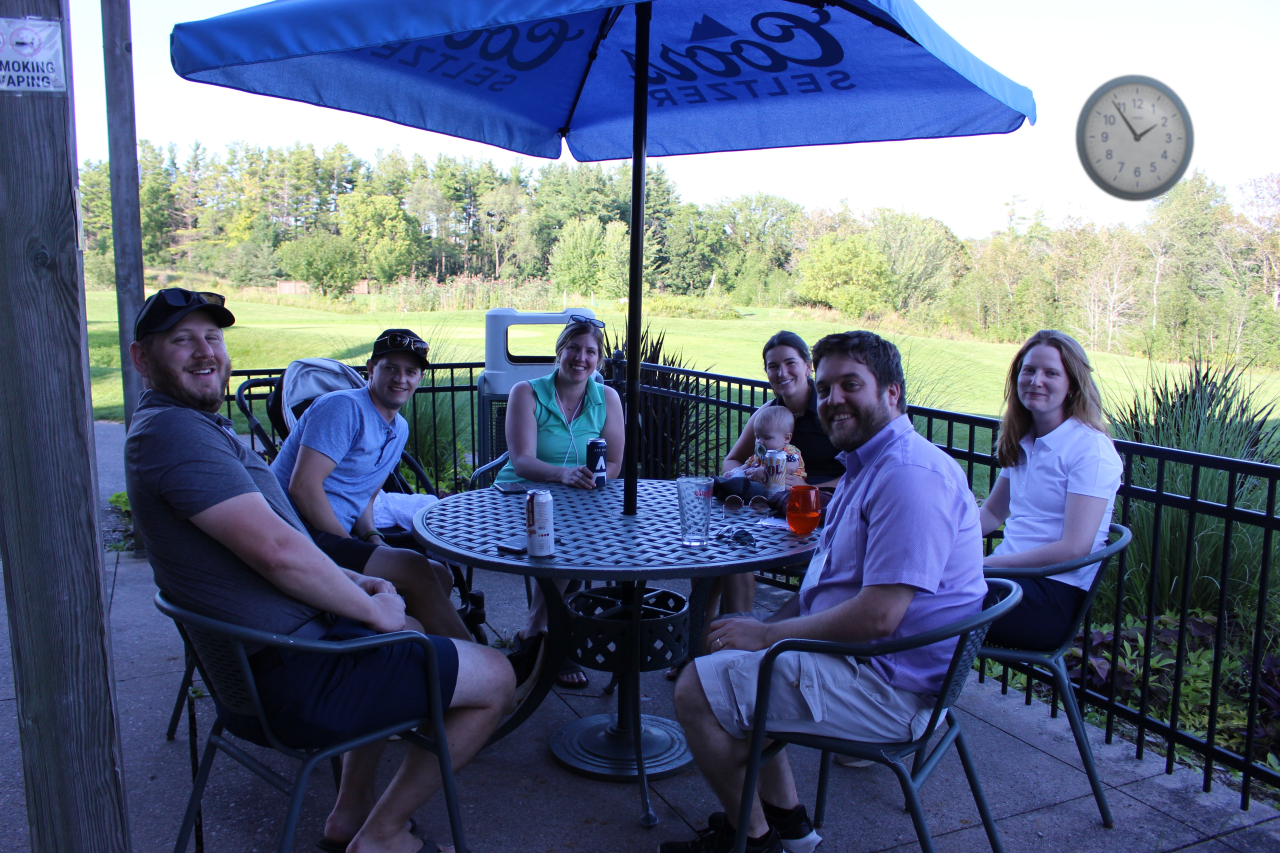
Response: **1:54**
